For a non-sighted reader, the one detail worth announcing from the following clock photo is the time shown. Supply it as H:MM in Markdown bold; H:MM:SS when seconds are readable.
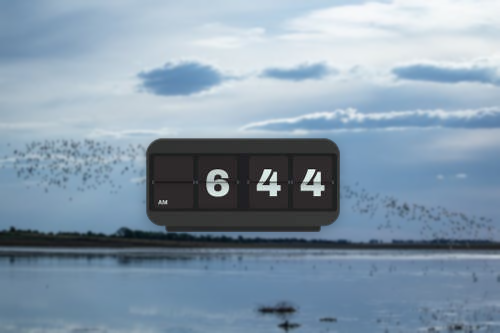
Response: **6:44**
